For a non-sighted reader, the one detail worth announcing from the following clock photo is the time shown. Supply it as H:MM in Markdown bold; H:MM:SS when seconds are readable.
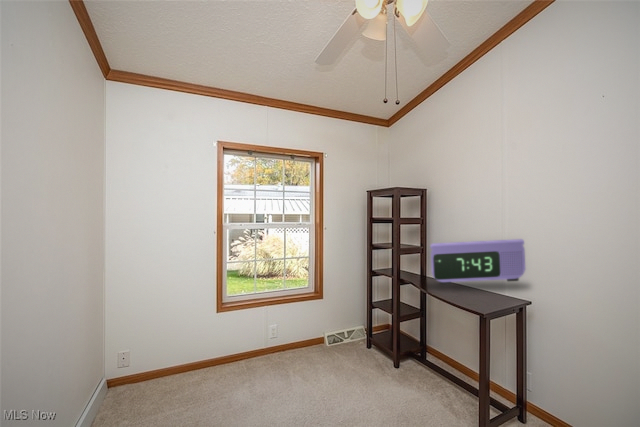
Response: **7:43**
